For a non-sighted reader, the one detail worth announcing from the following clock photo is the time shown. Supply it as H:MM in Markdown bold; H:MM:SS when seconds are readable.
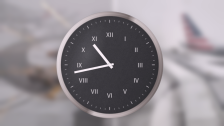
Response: **10:43**
